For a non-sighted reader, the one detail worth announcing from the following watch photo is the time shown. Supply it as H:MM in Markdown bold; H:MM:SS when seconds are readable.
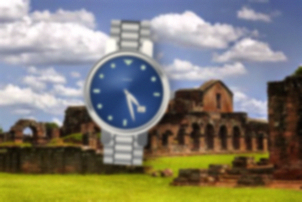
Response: **4:27**
